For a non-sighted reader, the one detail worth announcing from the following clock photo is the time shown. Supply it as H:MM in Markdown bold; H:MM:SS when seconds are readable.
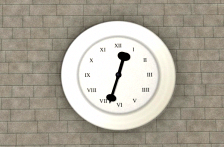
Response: **12:33**
